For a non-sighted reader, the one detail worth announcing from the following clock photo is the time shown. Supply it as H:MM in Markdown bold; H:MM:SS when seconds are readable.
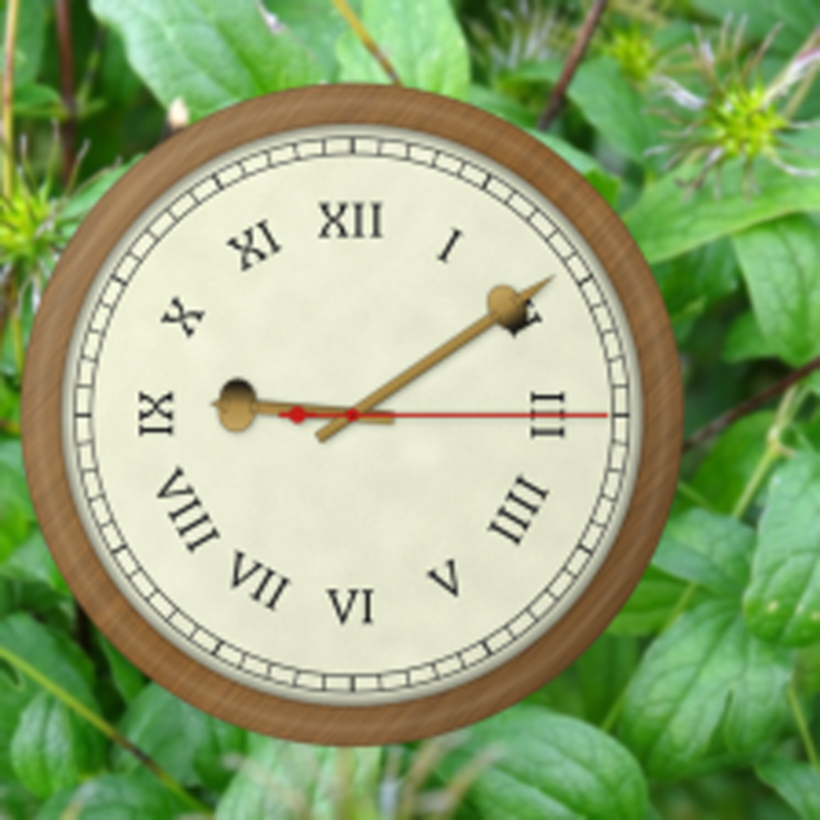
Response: **9:09:15**
